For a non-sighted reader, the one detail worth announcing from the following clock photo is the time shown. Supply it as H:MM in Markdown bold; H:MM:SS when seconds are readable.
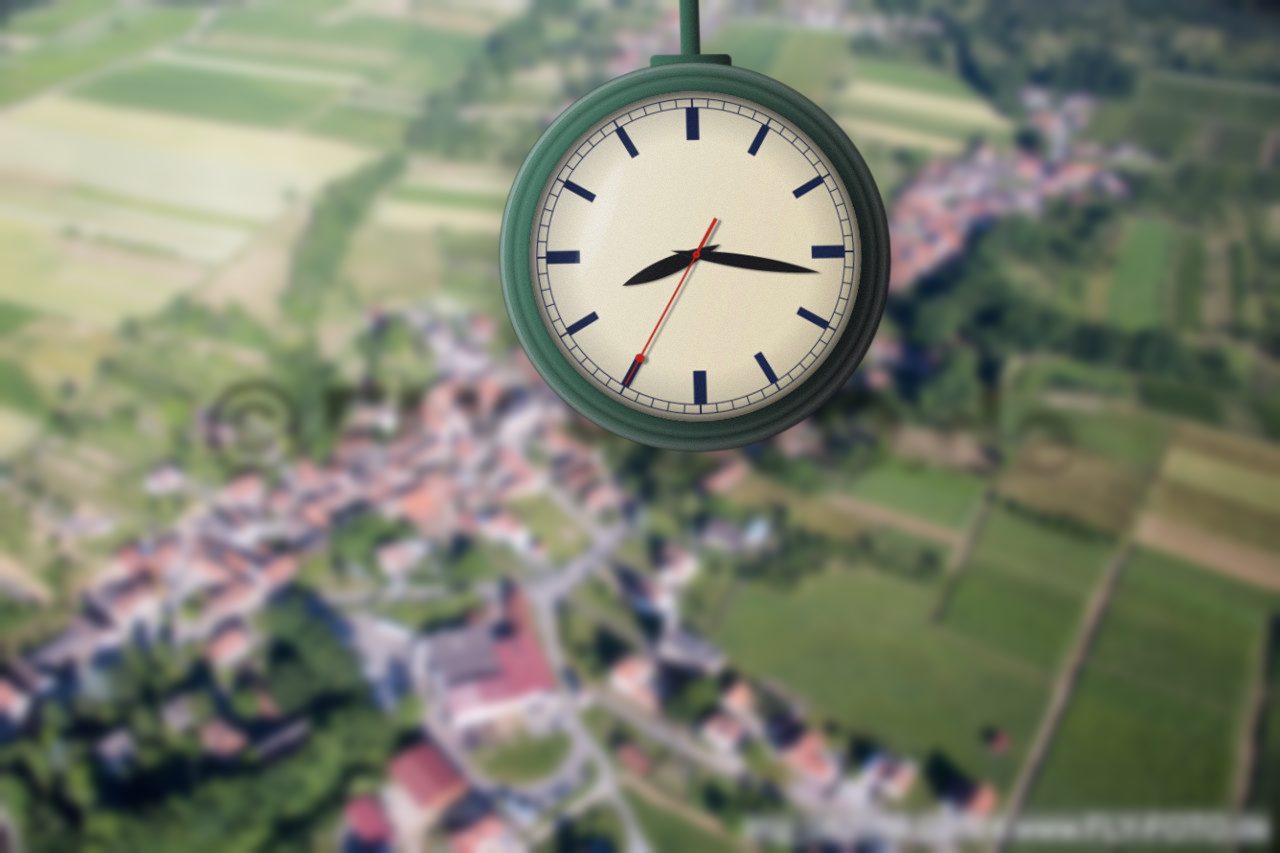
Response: **8:16:35**
